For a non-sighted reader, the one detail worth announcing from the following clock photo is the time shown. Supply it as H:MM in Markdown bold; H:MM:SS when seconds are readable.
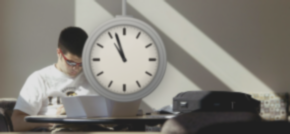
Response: **10:57**
